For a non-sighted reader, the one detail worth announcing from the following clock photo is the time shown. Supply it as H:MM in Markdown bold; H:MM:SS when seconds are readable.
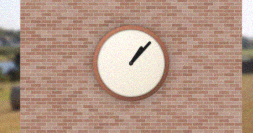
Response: **1:07**
